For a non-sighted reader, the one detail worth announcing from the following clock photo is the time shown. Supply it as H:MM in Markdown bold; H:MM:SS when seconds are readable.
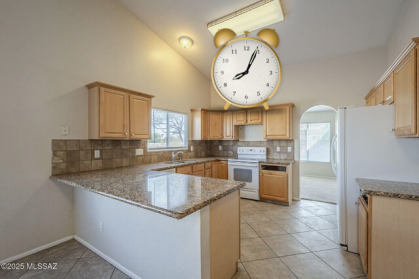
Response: **8:04**
